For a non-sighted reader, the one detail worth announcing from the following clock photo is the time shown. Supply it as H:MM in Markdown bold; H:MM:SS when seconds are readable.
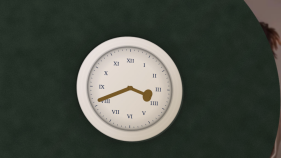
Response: **3:41**
